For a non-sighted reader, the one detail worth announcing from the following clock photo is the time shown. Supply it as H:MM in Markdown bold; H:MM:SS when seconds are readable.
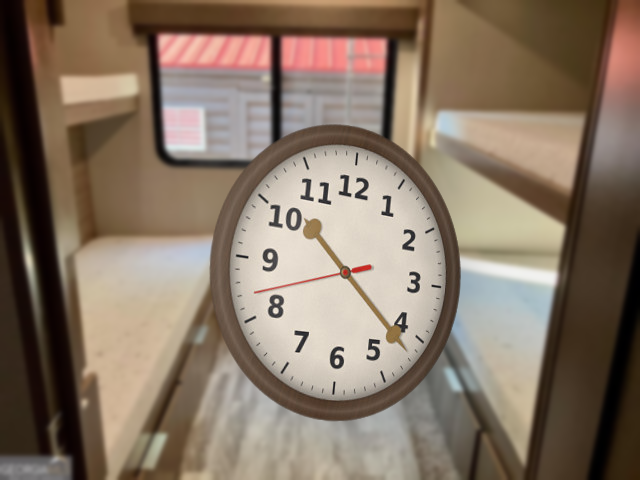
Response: **10:21:42**
